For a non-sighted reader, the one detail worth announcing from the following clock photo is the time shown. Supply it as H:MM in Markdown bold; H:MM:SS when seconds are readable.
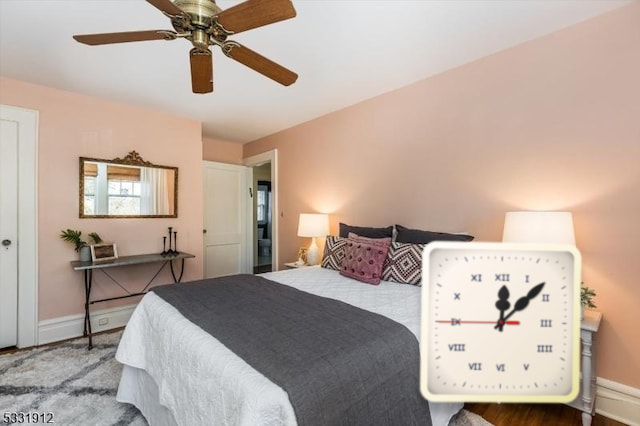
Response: **12:07:45**
